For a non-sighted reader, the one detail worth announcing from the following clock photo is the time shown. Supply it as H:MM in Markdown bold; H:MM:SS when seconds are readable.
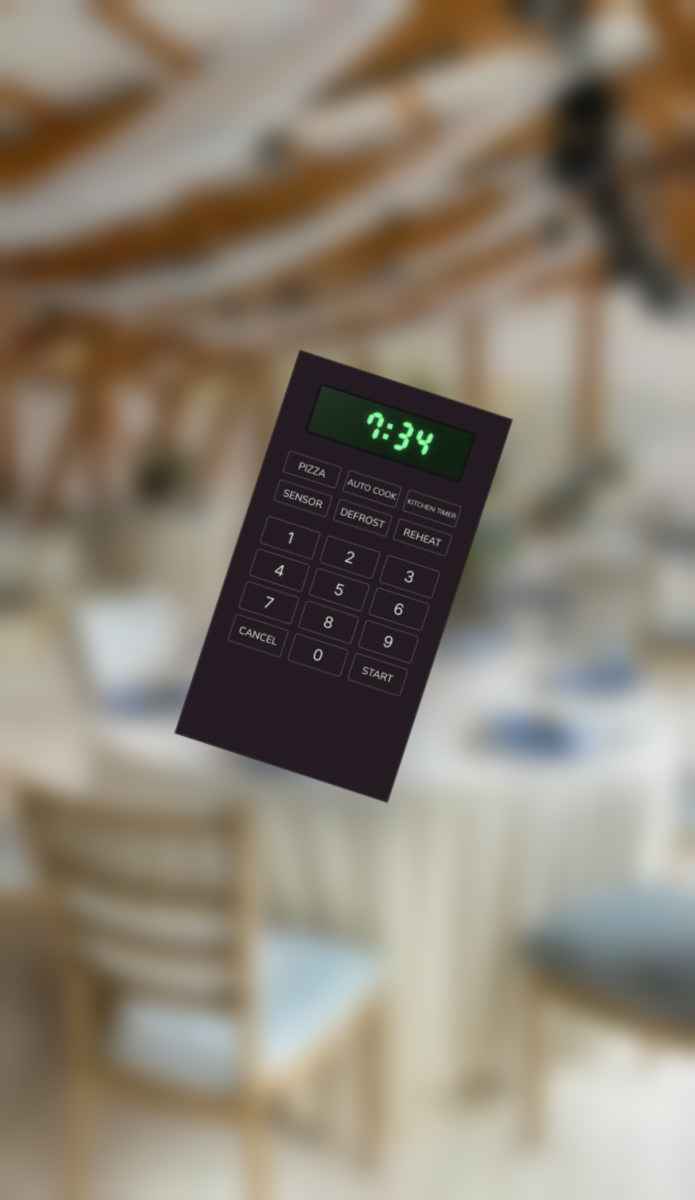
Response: **7:34**
